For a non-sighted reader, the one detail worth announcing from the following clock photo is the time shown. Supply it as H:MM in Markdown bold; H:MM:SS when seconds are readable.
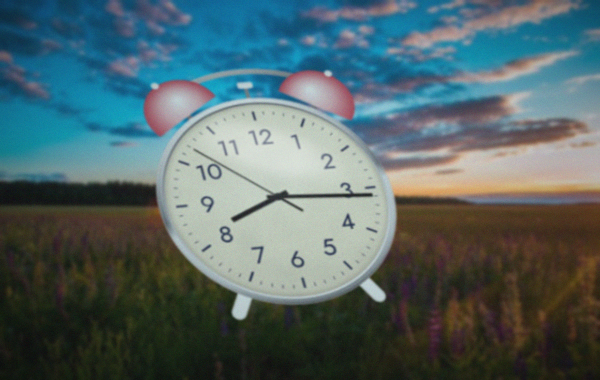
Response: **8:15:52**
